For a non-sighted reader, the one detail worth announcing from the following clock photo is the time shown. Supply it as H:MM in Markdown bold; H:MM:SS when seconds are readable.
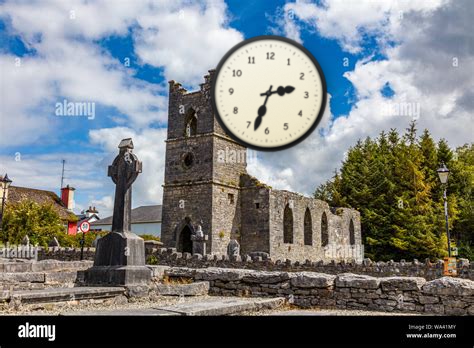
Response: **2:33**
